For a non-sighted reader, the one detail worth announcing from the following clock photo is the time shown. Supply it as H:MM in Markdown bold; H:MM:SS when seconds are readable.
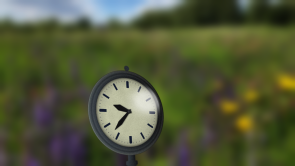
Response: **9:37**
